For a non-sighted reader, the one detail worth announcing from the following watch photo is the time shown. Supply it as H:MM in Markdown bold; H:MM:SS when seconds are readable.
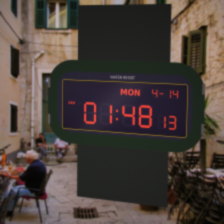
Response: **1:48:13**
